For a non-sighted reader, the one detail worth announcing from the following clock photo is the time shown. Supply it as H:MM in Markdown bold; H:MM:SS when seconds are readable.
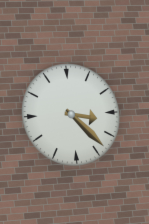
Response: **3:23**
